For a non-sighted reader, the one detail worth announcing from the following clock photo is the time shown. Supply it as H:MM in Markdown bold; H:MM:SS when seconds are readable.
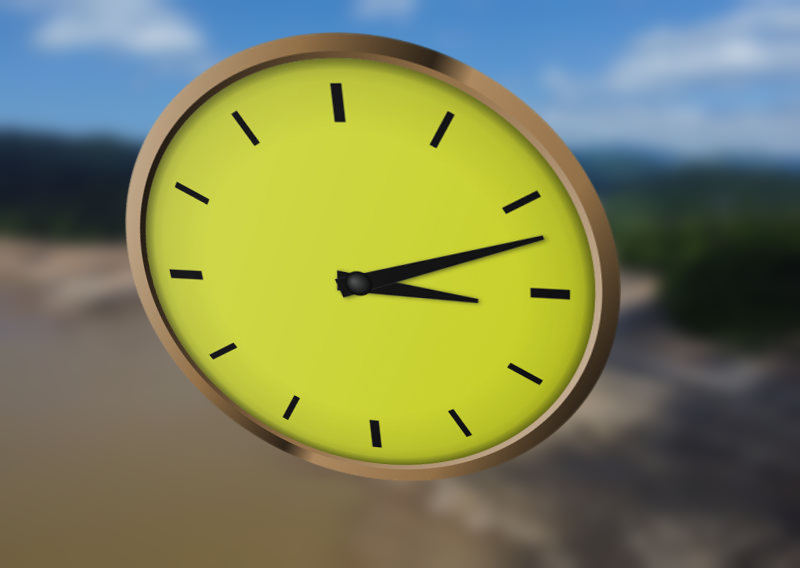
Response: **3:12**
